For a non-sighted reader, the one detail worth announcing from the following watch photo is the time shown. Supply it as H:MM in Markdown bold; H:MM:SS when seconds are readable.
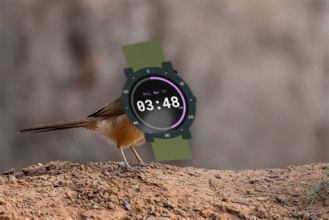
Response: **3:48**
